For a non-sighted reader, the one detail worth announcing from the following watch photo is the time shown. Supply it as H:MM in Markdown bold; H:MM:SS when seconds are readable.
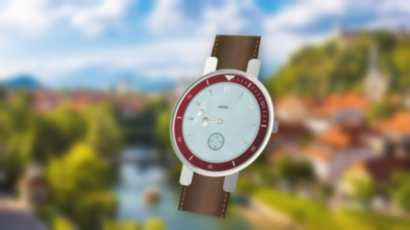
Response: **8:48**
